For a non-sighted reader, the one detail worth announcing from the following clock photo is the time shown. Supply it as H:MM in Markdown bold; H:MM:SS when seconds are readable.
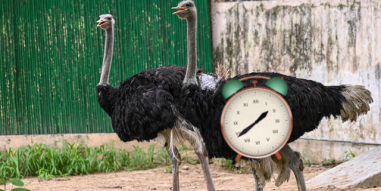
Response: **1:39**
